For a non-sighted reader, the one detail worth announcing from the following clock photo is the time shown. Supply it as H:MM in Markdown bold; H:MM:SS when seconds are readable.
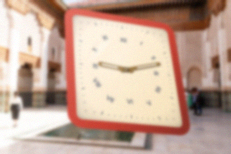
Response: **9:12**
